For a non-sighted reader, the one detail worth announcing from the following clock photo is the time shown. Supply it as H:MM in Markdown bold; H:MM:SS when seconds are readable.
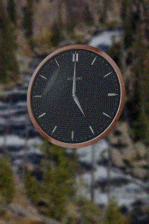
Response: **5:00**
